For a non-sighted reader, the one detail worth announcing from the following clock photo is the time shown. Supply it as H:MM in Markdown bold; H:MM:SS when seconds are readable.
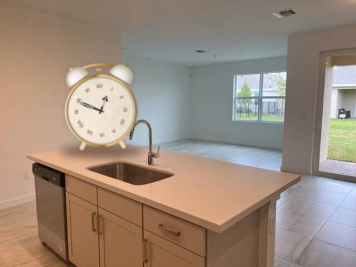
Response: **12:49**
